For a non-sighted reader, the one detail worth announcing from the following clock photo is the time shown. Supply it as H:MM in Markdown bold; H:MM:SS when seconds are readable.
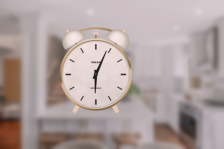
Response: **6:04**
